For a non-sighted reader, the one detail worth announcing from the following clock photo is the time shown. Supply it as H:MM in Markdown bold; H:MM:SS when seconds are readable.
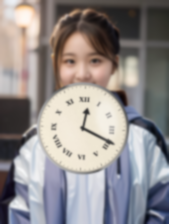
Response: **12:19**
